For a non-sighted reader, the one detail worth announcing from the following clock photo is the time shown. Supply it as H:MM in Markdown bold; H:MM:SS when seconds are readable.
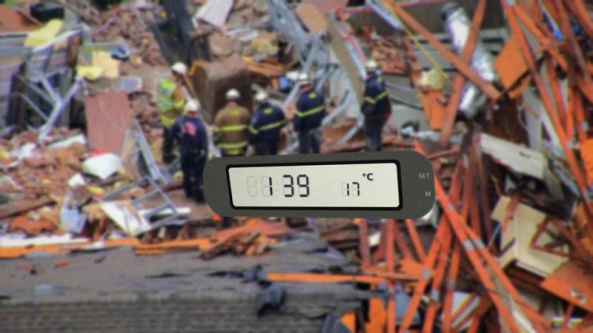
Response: **1:39**
